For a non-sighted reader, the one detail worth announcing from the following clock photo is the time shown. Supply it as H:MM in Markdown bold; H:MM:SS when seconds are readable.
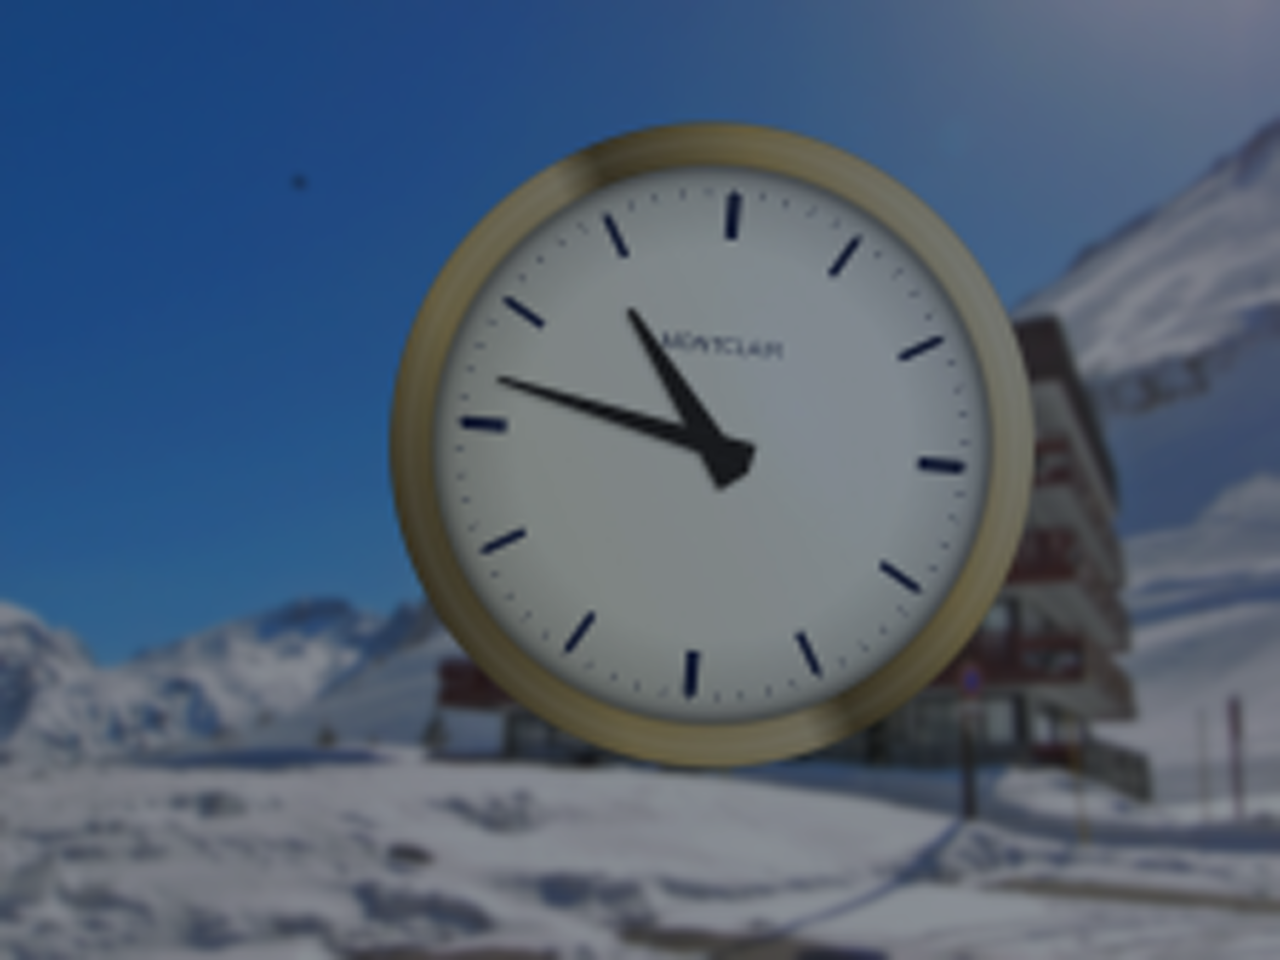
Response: **10:47**
